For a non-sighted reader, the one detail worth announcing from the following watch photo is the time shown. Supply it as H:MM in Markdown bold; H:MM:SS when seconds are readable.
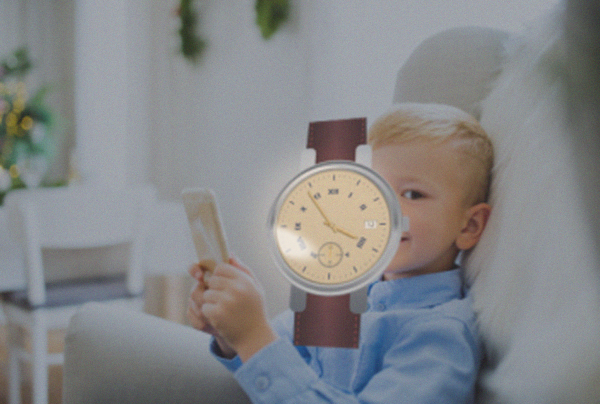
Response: **3:54**
